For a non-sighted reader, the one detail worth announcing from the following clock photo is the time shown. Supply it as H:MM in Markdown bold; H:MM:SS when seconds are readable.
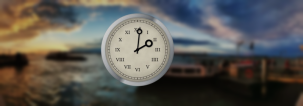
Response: **2:01**
